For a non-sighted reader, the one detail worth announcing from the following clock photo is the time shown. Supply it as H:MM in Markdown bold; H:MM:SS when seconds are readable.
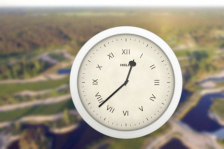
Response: **12:38**
